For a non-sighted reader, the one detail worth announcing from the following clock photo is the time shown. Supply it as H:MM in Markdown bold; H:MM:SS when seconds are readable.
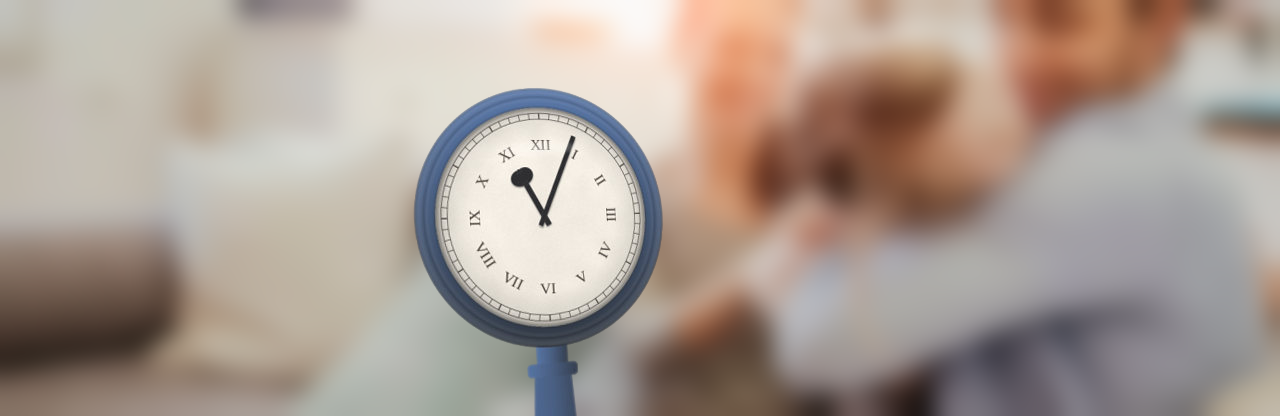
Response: **11:04**
